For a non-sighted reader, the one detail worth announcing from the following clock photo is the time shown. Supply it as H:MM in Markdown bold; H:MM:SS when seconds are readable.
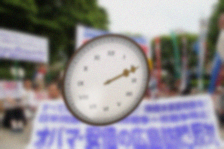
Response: **2:11**
